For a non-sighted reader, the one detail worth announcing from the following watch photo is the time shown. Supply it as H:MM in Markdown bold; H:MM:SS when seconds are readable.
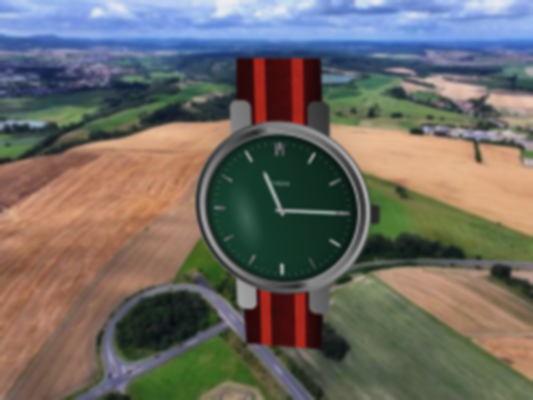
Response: **11:15**
